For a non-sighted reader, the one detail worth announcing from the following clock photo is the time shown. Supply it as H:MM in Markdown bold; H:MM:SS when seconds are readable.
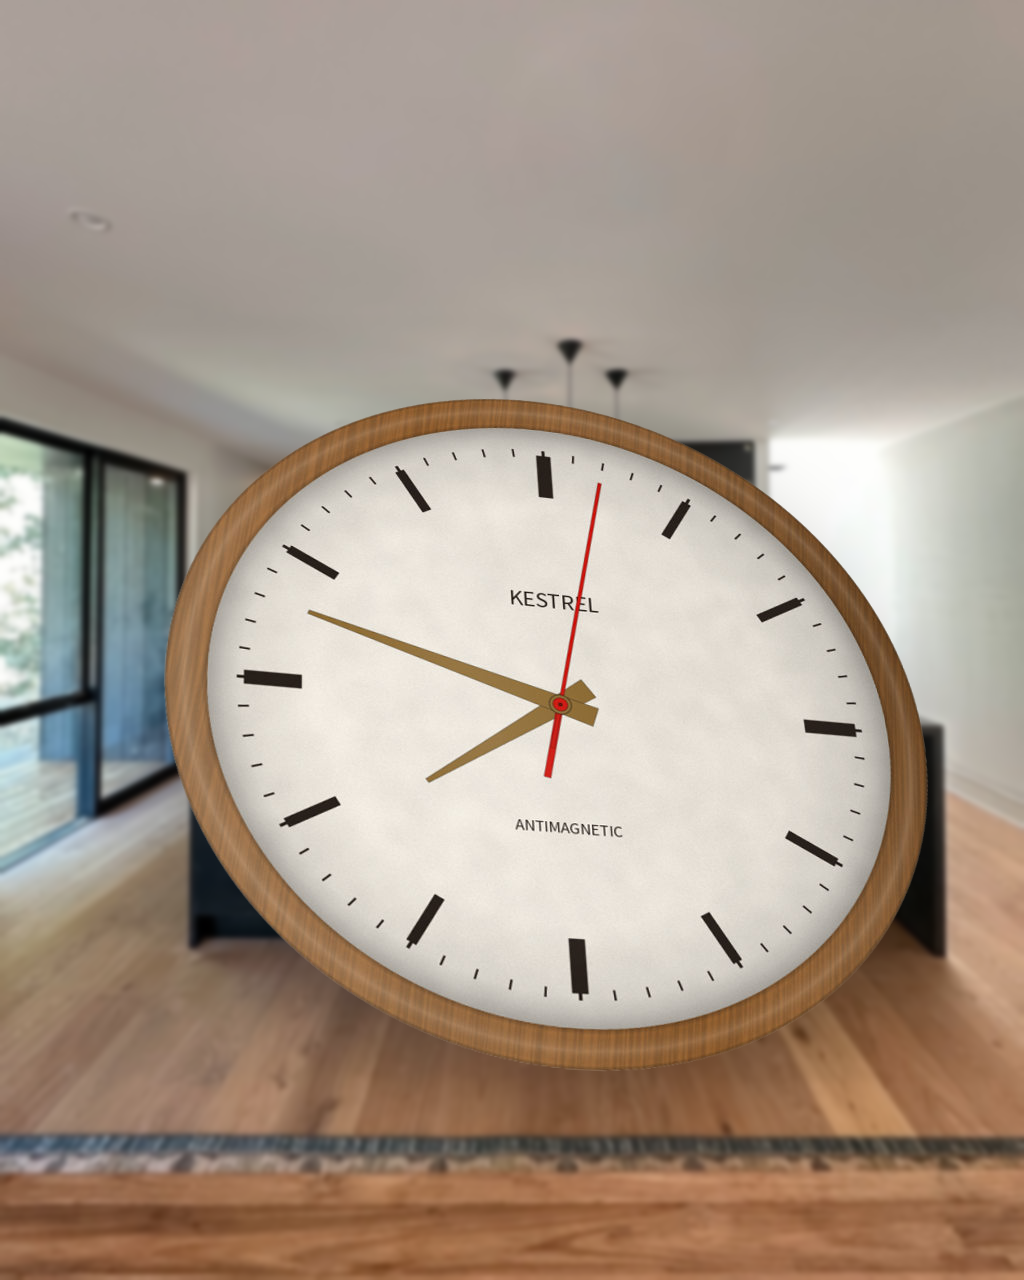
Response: **7:48:02**
